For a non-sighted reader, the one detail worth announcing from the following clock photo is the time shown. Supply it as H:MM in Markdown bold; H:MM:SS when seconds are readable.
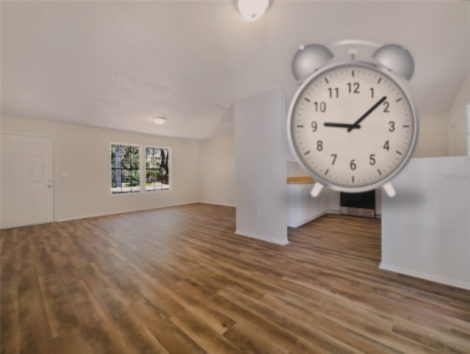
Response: **9:08**
